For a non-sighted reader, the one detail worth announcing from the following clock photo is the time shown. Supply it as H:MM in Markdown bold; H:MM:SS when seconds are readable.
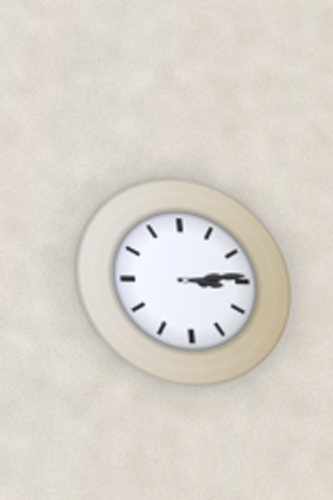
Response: **3:14**
